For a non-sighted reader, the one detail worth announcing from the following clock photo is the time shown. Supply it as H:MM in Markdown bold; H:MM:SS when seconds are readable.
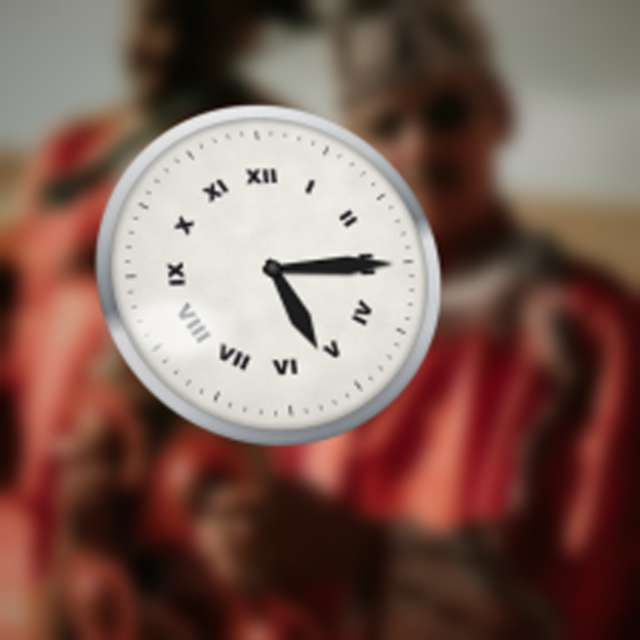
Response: **5:15**
